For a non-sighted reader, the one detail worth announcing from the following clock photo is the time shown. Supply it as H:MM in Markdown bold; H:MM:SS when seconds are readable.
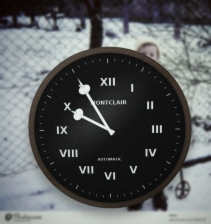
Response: **9:55**
